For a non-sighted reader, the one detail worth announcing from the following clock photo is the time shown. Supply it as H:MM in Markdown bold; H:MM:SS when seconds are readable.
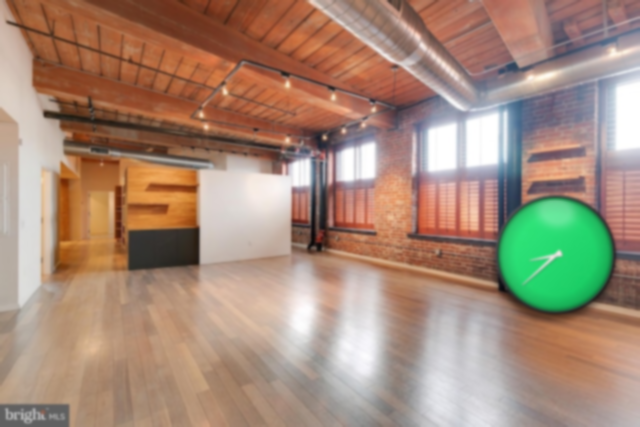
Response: **8:38**
